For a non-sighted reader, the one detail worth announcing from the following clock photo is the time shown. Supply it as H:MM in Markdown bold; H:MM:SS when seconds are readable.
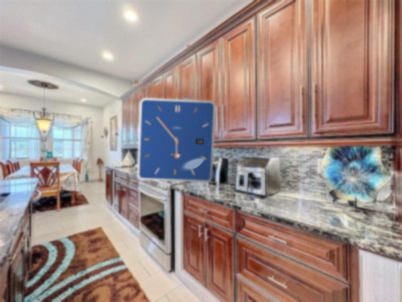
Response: **5:53**
